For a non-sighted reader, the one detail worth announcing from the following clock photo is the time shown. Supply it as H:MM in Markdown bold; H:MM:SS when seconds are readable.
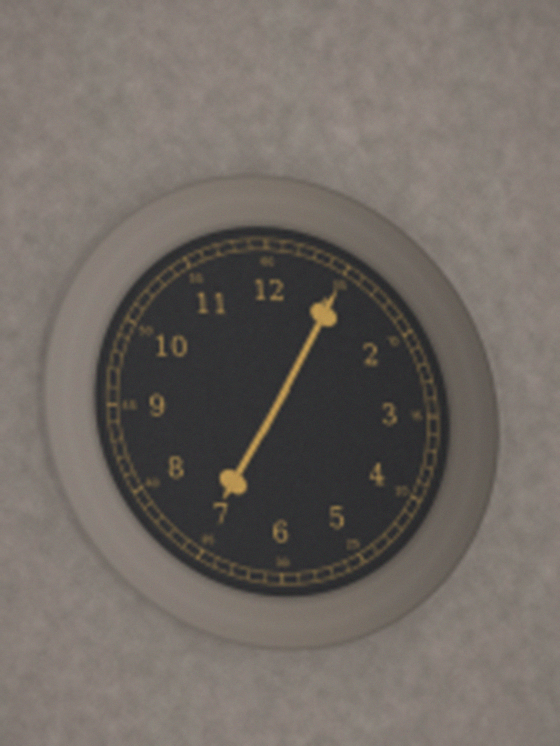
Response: **7:05**
